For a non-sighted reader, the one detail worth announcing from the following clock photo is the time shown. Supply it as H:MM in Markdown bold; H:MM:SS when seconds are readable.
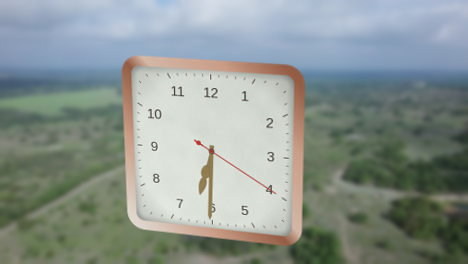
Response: **6:30:20**
